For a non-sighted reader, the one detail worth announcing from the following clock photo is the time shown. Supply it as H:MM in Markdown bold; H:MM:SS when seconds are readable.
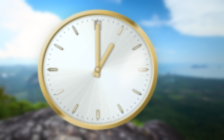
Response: **1:00**
